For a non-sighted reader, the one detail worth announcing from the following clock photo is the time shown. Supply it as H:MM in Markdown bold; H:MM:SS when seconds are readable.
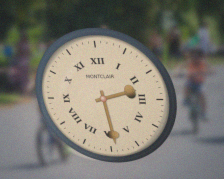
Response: **2:29**
